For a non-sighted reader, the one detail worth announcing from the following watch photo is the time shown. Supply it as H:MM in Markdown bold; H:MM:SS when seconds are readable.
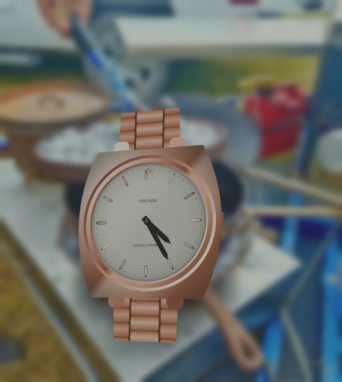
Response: **4:25**
